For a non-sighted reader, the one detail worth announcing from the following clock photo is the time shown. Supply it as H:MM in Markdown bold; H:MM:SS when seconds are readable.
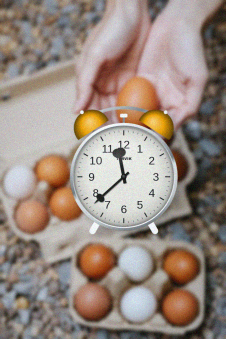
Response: **11:38**
